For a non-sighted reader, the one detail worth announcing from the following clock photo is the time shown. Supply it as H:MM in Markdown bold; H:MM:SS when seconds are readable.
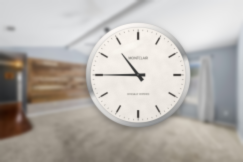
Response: **10:45**
